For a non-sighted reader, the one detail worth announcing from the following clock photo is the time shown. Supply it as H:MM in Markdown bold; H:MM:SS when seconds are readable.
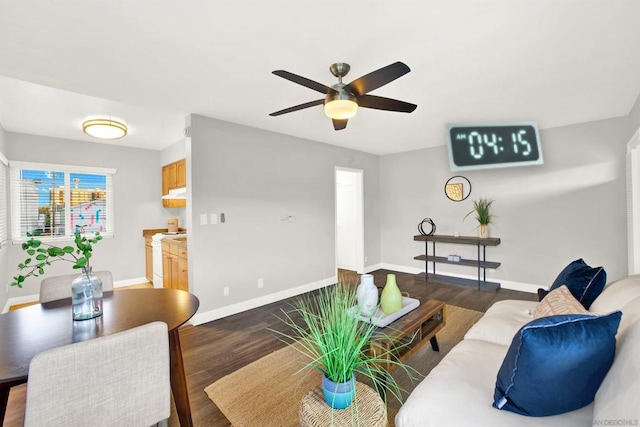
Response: **4:15**
